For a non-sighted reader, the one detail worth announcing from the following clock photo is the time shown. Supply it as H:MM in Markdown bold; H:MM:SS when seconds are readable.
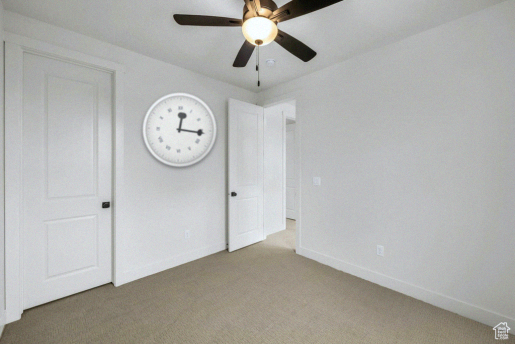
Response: **12:16**
